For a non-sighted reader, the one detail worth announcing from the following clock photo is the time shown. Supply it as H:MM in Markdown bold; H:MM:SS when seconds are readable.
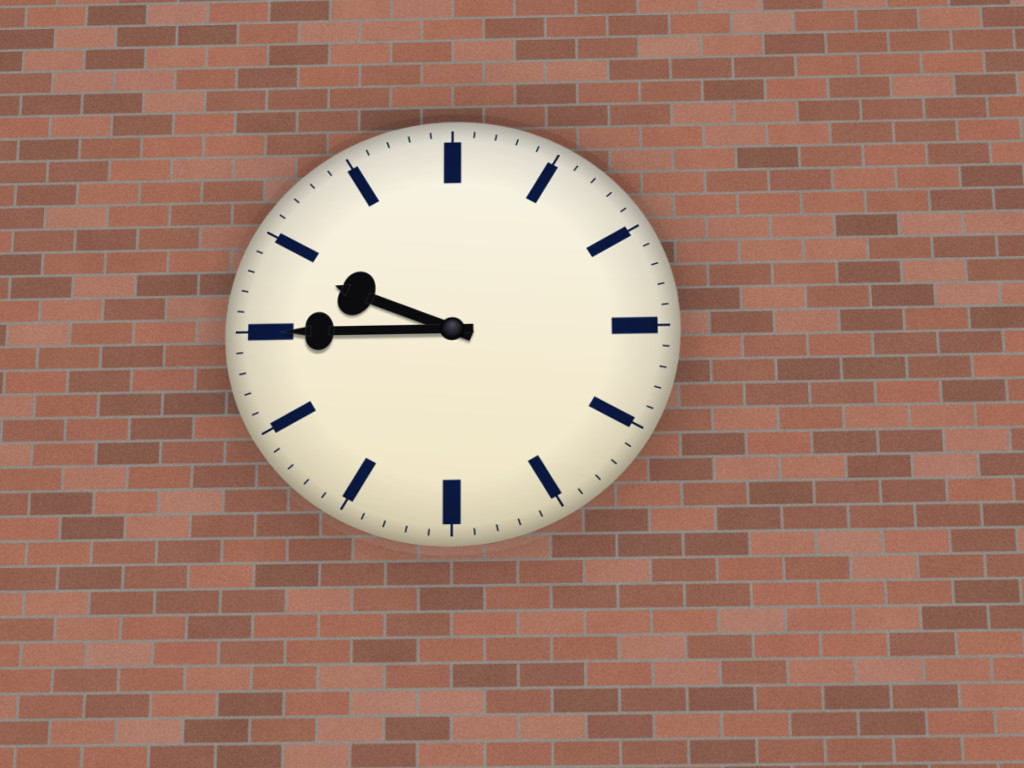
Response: **9:45**
